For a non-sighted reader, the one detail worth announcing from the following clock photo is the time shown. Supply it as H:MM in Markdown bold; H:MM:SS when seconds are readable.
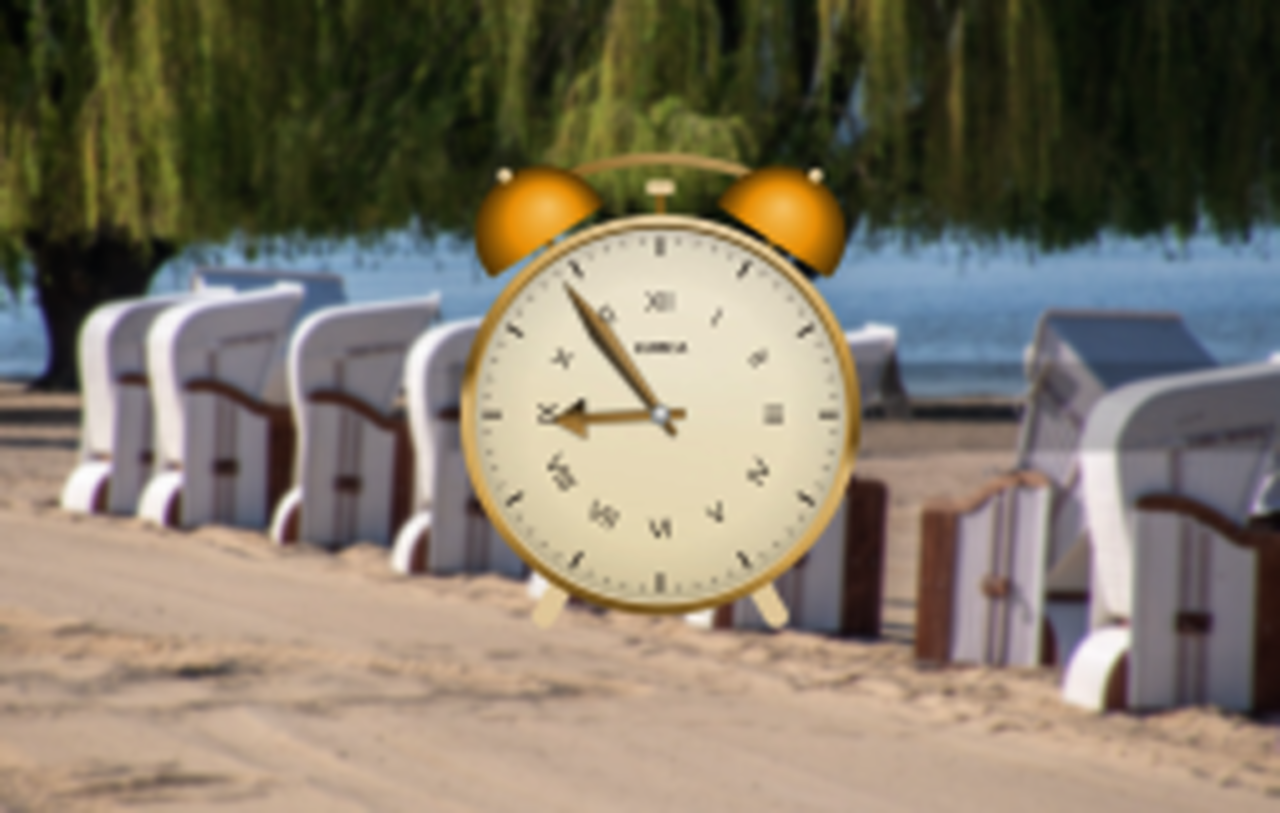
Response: **8:54**
